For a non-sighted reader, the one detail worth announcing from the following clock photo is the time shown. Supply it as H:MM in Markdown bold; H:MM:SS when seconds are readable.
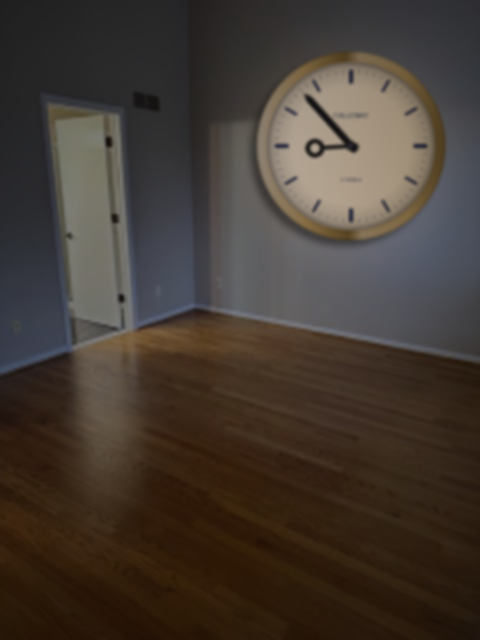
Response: **8:53**
